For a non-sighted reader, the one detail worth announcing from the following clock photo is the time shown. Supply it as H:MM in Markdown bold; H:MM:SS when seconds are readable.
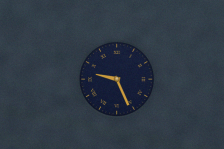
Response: **9:26**
